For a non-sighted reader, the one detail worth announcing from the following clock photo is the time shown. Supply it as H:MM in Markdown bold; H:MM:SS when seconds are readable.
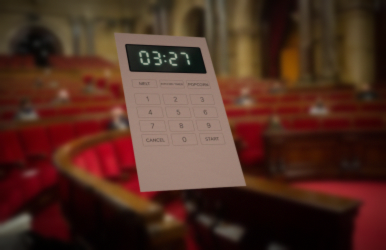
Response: **3:27**
